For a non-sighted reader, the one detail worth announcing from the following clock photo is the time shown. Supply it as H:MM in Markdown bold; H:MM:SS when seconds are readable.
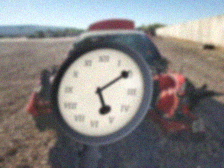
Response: **5:09**
